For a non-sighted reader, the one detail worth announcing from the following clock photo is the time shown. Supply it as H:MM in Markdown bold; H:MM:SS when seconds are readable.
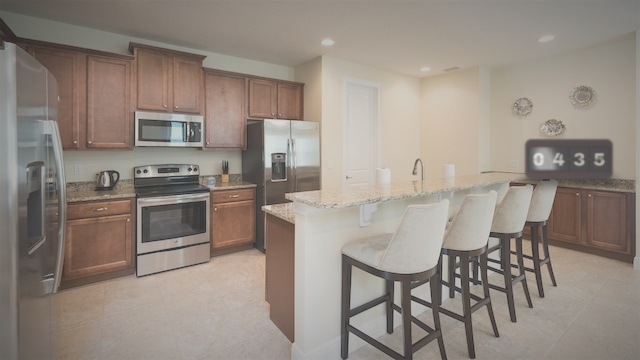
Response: **4:35**
